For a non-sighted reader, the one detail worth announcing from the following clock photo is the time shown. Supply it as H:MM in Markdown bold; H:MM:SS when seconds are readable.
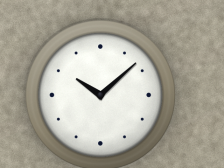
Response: **10:08**
